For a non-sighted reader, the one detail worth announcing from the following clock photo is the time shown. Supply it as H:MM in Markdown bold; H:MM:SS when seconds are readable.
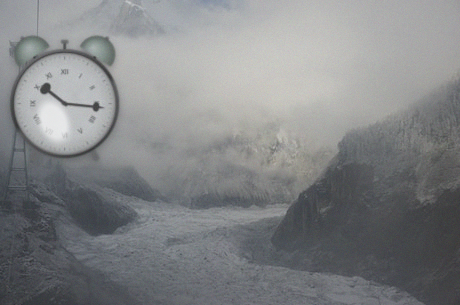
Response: **10:16**
